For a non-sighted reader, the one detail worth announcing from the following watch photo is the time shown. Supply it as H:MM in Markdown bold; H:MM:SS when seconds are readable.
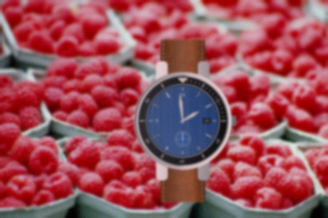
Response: **1:59**
